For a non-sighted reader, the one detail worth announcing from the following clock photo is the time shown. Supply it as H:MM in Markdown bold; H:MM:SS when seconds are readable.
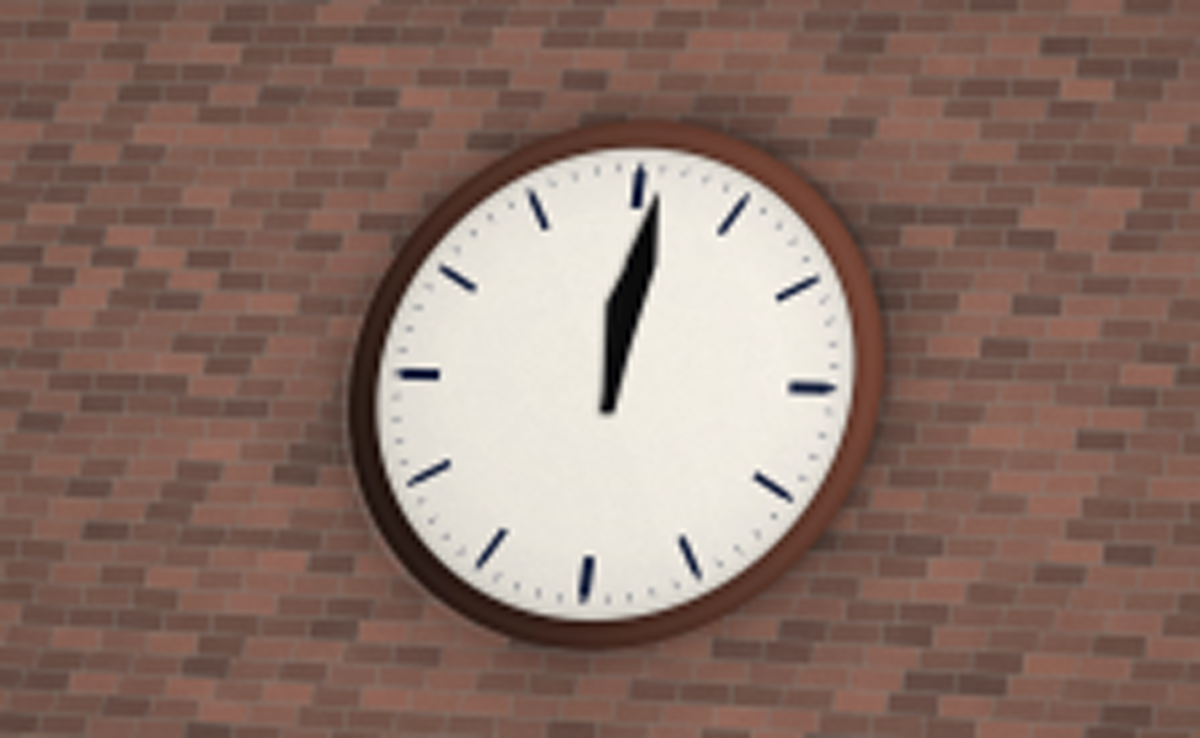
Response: **12:01**
